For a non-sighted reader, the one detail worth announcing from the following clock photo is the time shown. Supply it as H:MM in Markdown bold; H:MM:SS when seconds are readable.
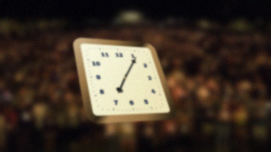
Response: **7:06**
